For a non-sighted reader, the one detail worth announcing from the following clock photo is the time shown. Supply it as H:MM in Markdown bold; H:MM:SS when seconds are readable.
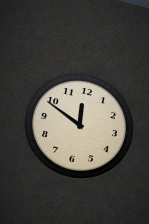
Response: **11:49**
